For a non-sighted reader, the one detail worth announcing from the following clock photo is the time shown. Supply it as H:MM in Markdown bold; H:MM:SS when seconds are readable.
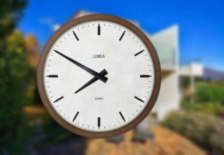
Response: **7:50**
